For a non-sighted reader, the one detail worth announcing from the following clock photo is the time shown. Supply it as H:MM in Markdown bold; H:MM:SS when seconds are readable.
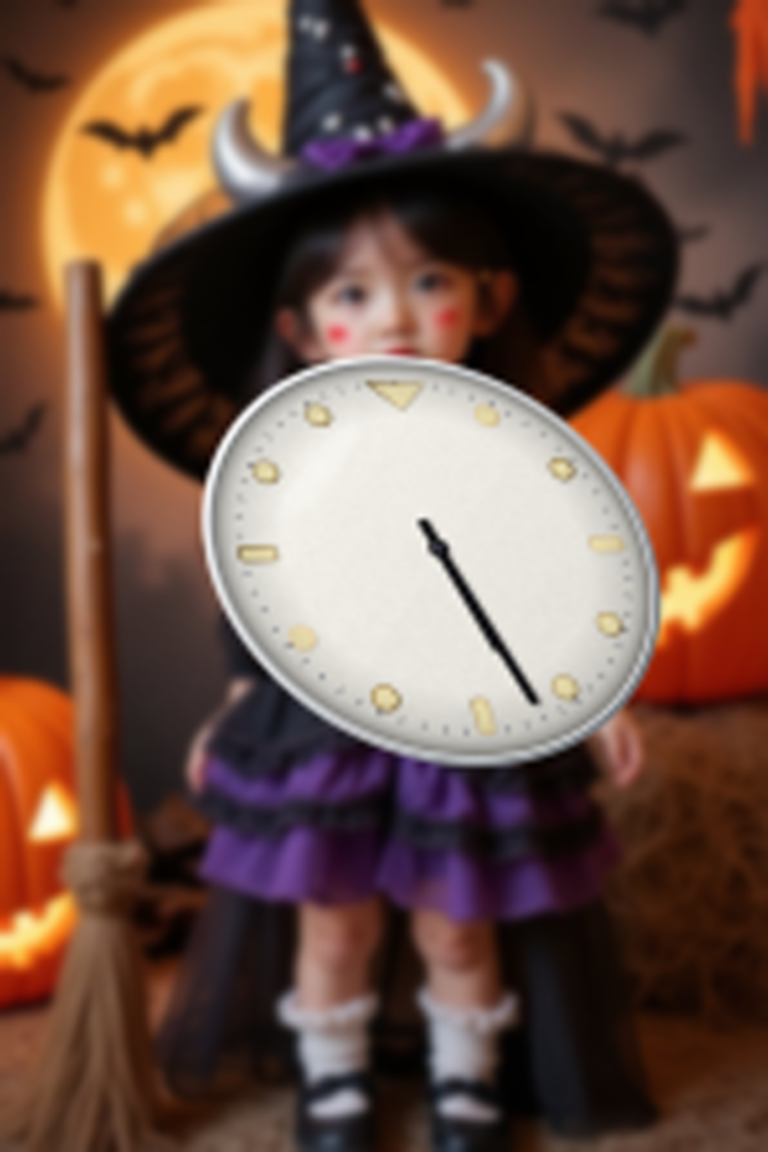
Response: **5:27**
